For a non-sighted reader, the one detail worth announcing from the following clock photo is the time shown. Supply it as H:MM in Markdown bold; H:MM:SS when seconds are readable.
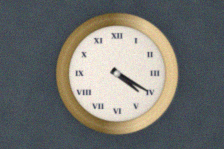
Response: **4:20**
